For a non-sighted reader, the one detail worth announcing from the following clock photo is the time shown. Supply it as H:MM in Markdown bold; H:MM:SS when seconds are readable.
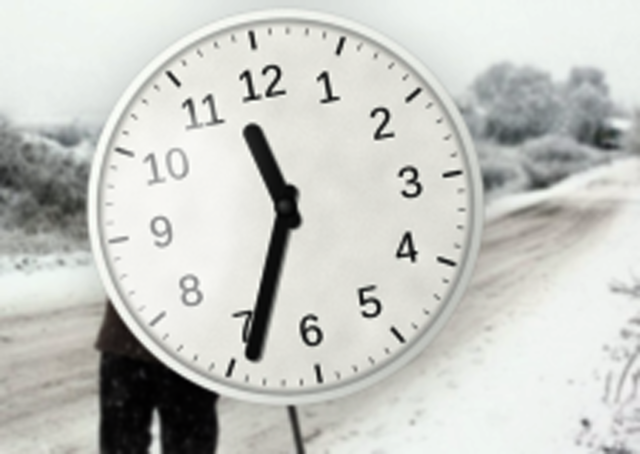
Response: **11:34**
